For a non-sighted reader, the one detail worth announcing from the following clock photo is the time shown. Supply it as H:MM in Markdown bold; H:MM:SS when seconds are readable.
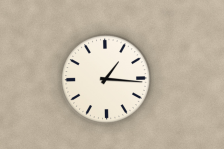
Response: **1:16**
